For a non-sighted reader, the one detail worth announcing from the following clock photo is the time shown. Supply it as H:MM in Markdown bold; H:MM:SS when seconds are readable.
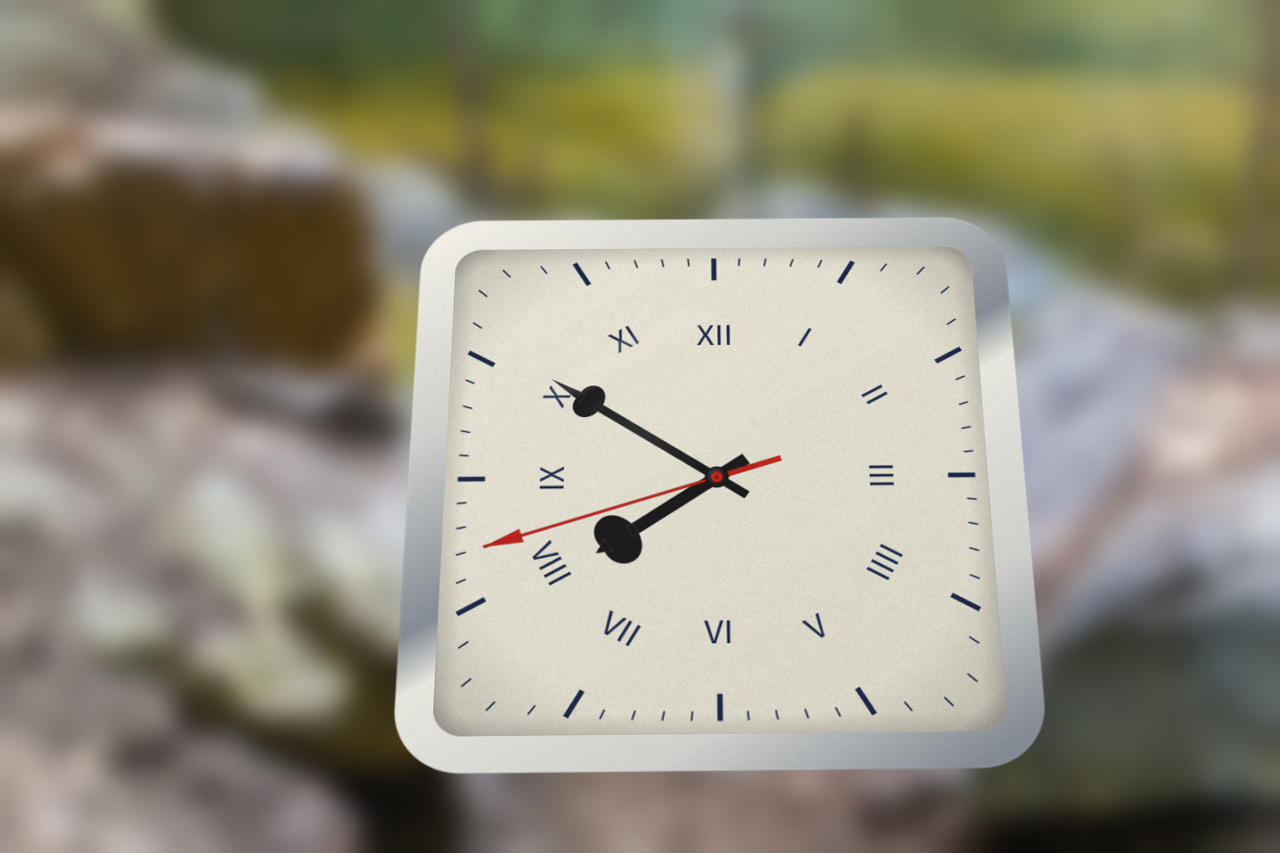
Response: **7:50:42**
